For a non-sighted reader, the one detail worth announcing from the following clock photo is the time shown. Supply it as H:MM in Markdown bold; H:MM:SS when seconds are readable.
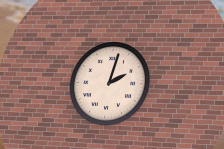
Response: **2:02**
